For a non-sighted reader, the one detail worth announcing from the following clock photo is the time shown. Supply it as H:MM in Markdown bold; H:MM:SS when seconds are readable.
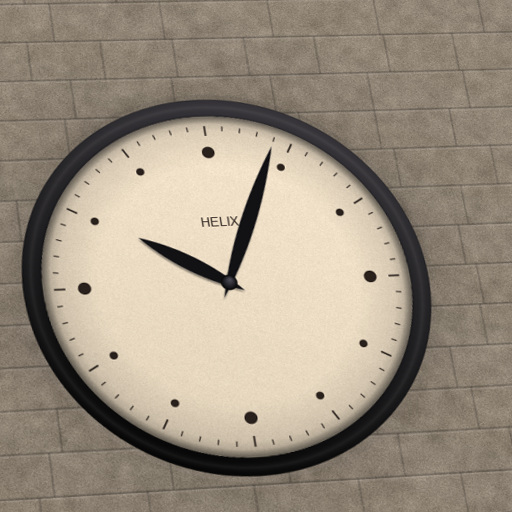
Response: **10:04**
